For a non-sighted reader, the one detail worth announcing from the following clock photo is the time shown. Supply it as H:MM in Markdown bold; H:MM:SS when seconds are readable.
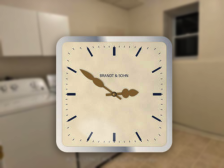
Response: **2:51**
